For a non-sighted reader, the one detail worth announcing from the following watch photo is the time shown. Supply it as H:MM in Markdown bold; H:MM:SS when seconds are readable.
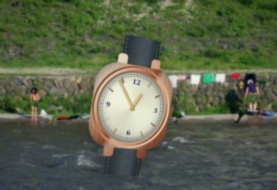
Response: **12:54**
